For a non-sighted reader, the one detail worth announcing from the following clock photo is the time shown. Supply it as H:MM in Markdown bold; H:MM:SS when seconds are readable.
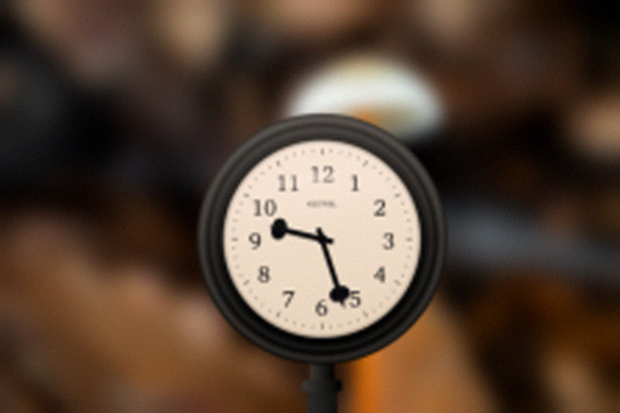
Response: **9:27**
